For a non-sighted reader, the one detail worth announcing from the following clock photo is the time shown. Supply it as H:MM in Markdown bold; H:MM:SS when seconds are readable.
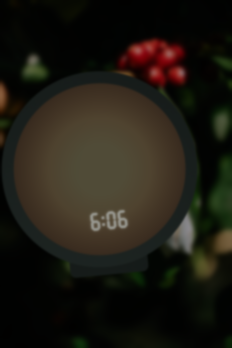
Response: **6:06**
